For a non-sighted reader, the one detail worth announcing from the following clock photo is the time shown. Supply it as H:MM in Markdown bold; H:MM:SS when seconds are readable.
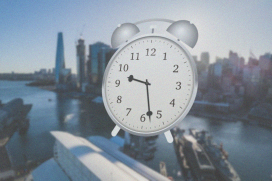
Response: **9:28**
